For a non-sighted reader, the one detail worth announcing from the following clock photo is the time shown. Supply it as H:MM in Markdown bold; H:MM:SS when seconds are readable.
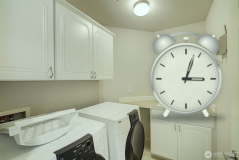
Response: **3:03**
